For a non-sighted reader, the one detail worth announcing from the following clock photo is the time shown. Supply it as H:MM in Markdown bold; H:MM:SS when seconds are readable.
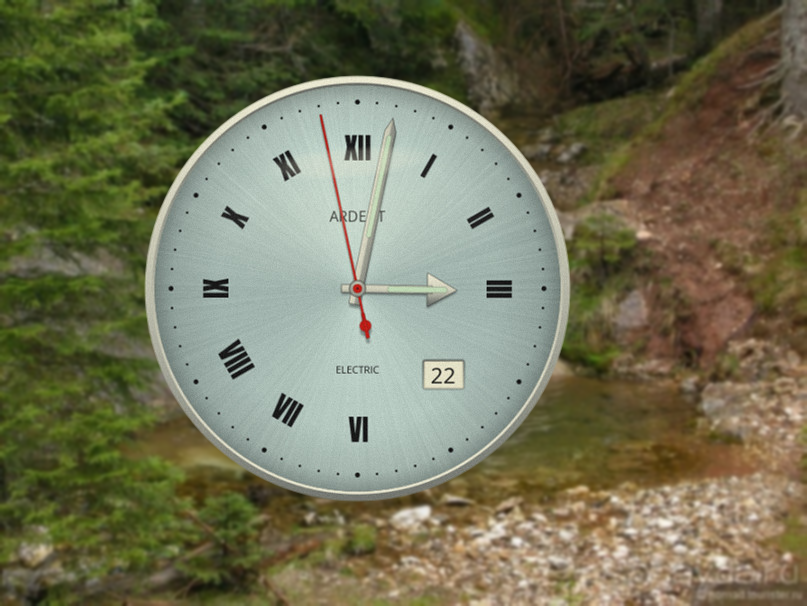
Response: **3:01:58**
